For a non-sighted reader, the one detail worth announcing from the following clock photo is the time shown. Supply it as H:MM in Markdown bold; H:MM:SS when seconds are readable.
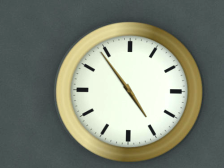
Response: **4:54**
